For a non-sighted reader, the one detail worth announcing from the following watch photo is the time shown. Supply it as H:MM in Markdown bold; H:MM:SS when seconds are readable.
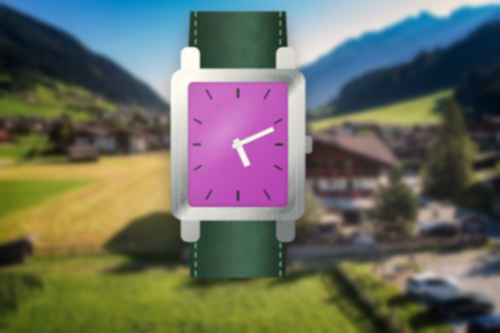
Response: **5:11**
